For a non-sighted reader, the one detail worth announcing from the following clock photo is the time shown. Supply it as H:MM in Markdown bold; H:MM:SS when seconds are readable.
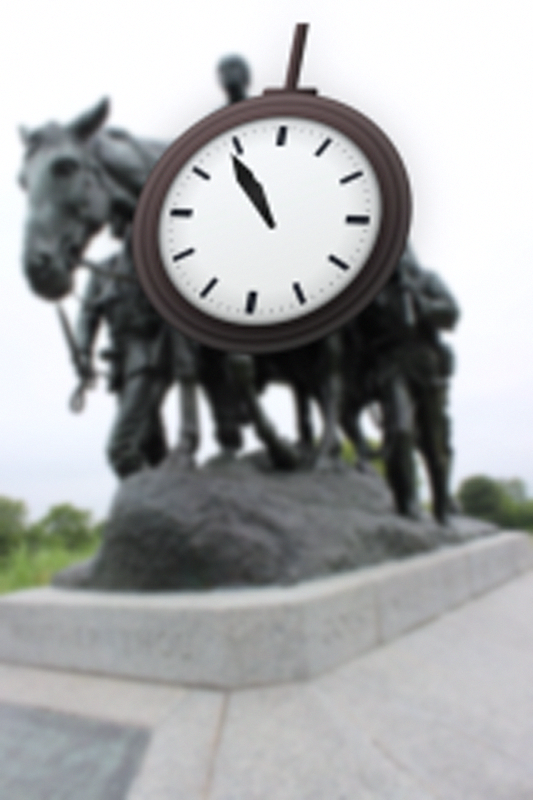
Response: **10:54**
